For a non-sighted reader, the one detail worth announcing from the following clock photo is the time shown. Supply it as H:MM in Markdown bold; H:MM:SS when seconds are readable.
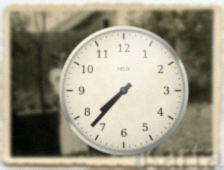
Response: **7:37**
